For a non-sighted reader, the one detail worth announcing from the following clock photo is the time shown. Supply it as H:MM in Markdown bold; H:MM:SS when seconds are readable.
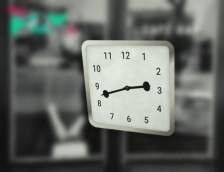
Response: **2:42**
